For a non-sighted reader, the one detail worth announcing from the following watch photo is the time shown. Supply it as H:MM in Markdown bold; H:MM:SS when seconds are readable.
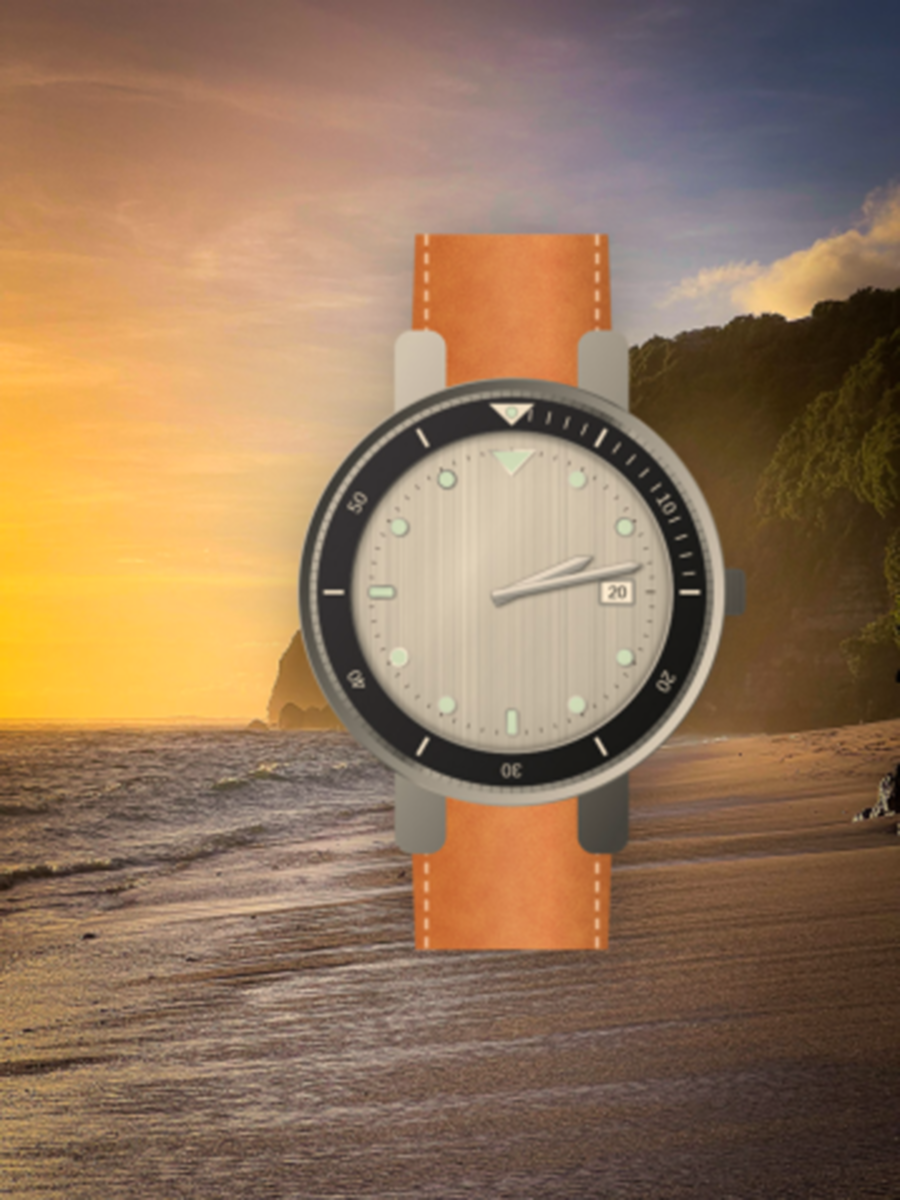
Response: **2:13**
